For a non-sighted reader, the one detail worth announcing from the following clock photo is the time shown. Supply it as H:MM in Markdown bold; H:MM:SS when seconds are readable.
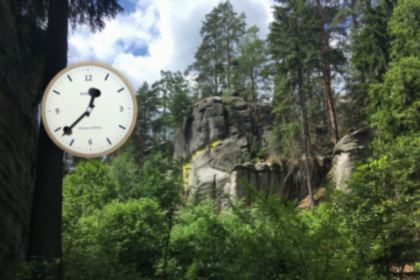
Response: **12:38**
